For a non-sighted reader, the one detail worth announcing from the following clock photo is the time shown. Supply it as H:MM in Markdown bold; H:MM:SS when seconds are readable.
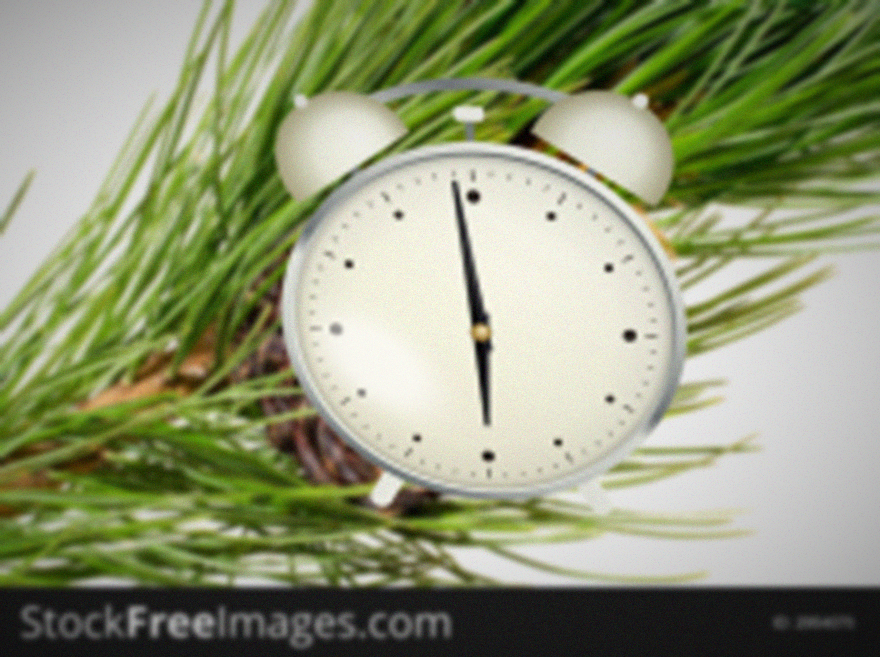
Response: **5:59**
